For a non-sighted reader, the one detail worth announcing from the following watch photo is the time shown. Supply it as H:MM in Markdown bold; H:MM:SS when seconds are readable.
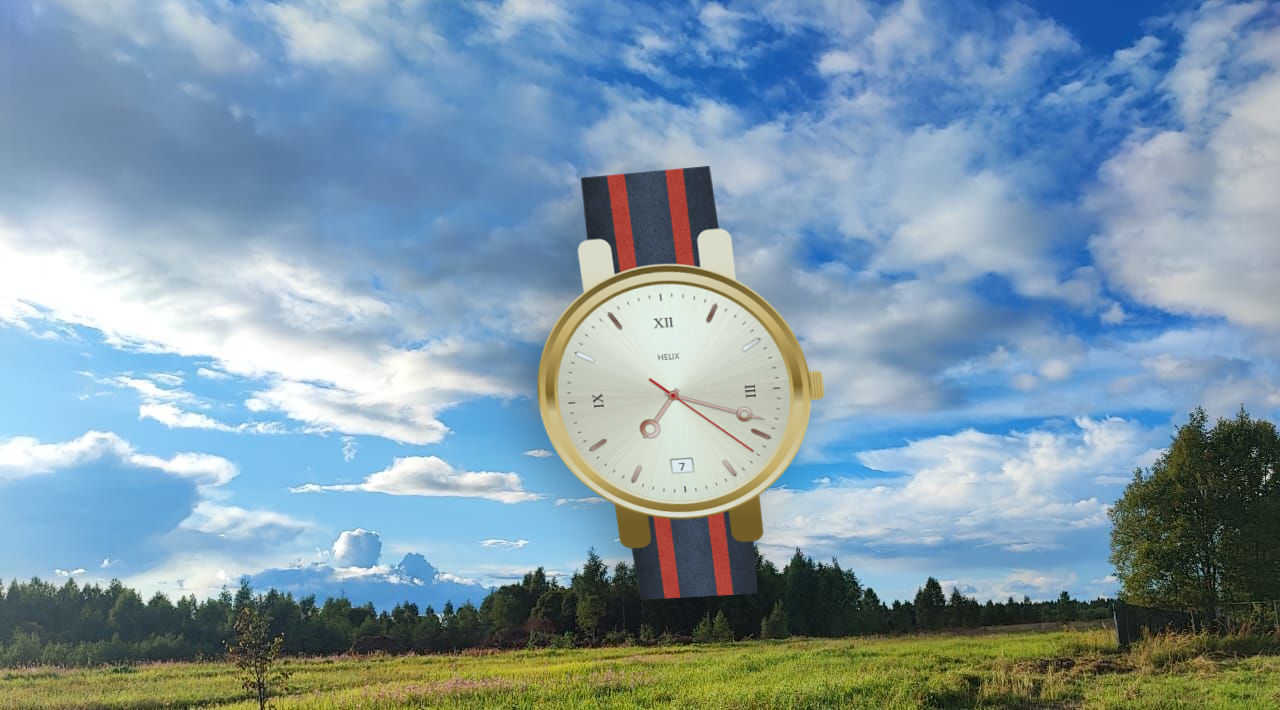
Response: **7:18:22**
